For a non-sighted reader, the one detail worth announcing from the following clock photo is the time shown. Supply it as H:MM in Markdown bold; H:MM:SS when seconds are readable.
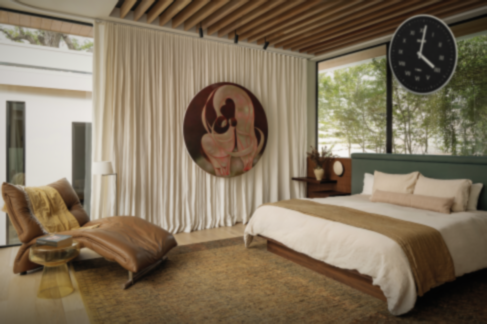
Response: **4:01**
